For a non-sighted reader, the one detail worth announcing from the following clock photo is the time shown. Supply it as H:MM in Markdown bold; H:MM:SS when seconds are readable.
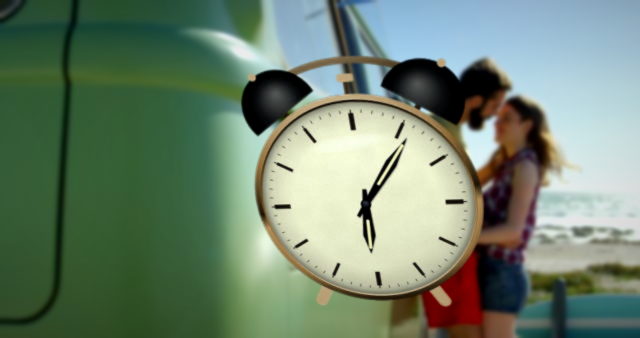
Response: **6:06**
